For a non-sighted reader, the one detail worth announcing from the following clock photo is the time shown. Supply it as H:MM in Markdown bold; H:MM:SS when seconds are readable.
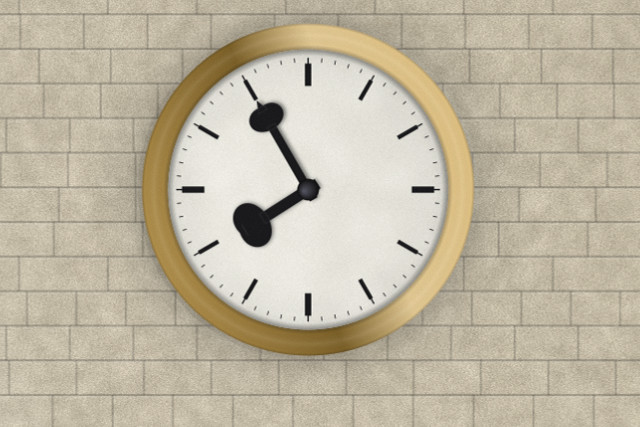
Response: **7:55**
